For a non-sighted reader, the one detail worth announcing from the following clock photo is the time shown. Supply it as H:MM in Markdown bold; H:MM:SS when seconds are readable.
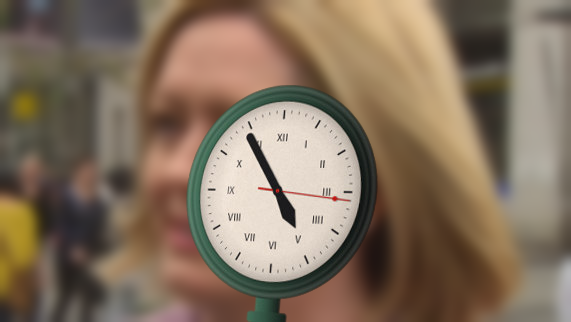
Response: **4:54:16**
